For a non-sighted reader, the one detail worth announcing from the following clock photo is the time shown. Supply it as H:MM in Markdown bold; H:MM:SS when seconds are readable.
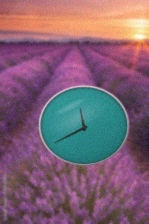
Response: **11:40**
